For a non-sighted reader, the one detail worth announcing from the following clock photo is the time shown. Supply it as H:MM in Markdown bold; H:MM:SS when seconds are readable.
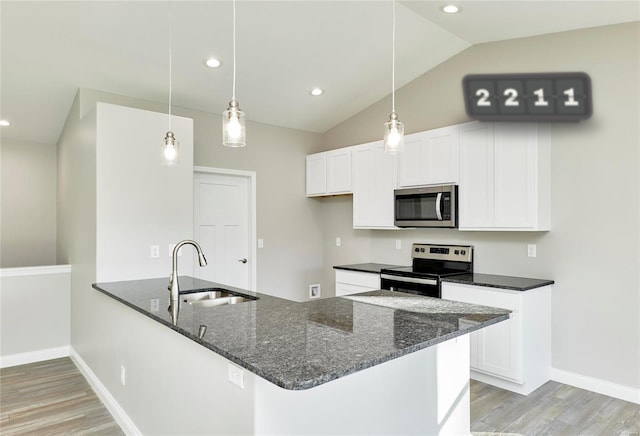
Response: **22:11**
